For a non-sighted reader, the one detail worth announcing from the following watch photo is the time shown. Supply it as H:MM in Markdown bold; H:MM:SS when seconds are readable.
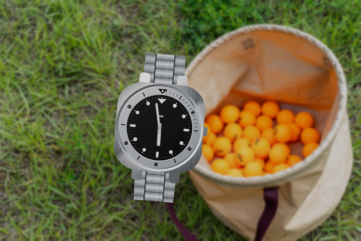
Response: **5:58**
